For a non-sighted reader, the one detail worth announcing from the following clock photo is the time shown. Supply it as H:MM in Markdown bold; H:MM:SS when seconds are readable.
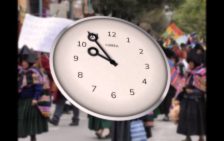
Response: **9:54**
